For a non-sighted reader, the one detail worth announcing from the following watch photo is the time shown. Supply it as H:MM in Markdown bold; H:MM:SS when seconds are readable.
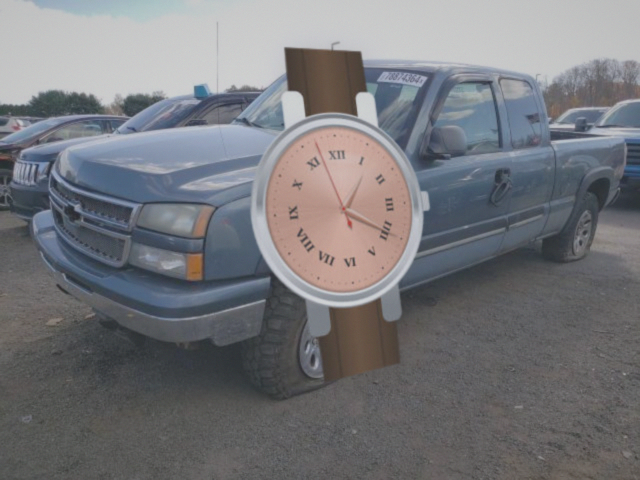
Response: **1:19:57**
